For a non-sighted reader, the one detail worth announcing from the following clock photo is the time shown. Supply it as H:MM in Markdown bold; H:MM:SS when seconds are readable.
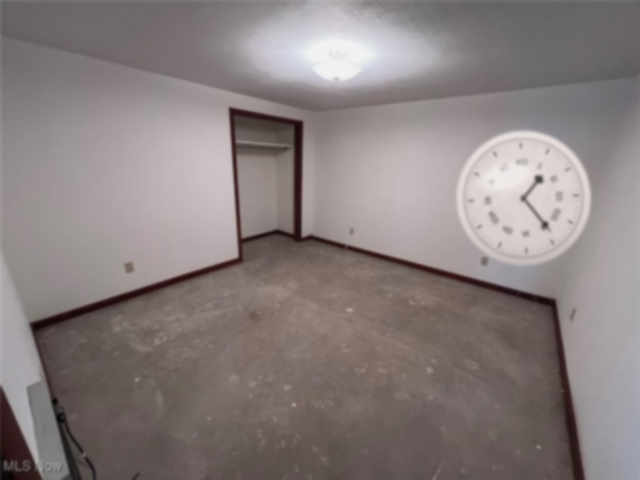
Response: **1:24**
